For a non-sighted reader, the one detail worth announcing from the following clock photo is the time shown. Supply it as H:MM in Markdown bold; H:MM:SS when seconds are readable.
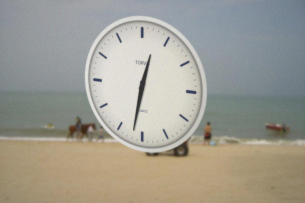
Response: **12:32**
